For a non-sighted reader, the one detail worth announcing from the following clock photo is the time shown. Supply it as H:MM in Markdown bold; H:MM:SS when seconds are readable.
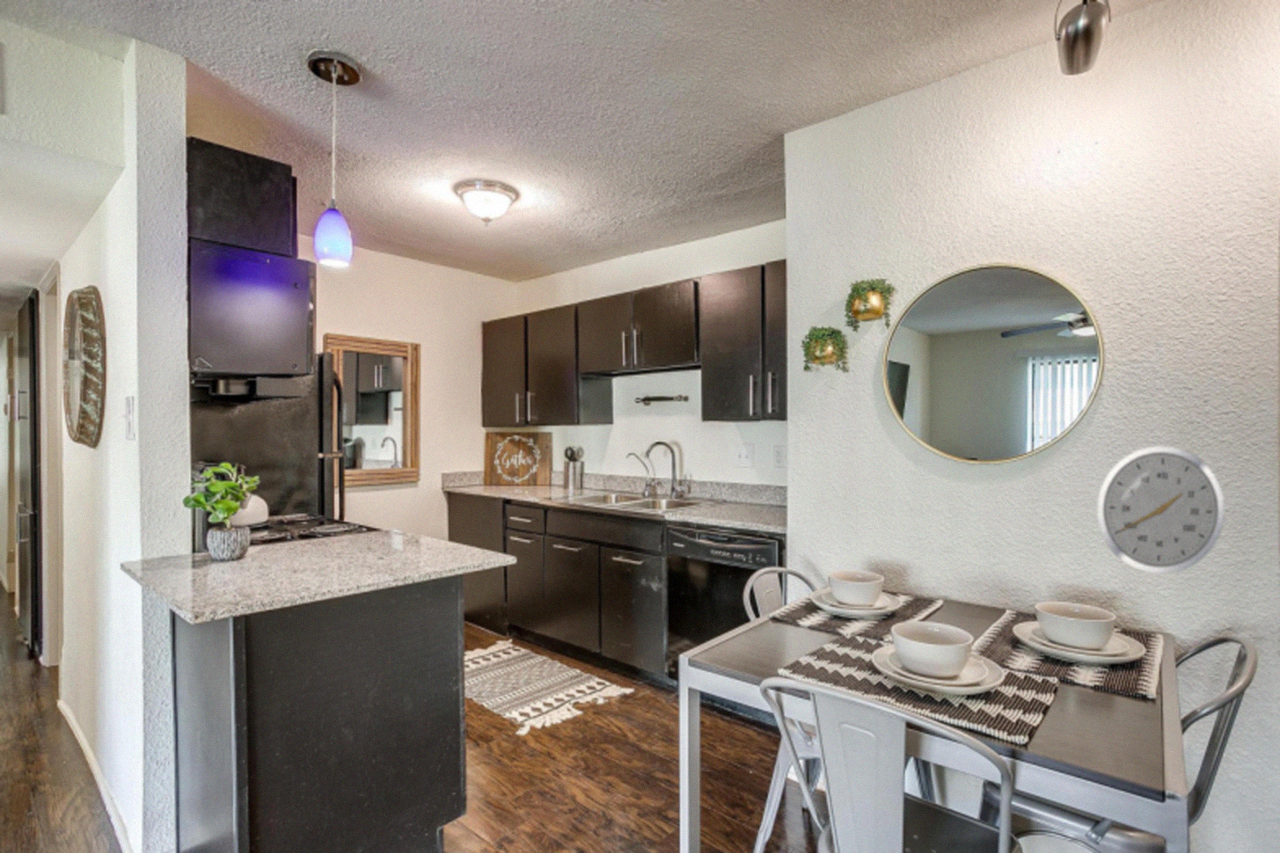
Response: **1:40**
